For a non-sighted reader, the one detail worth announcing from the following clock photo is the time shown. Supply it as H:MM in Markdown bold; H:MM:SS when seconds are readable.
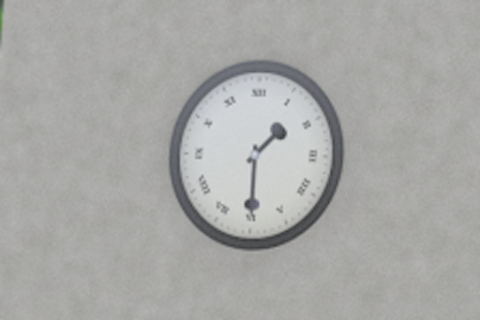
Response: **1:30**
